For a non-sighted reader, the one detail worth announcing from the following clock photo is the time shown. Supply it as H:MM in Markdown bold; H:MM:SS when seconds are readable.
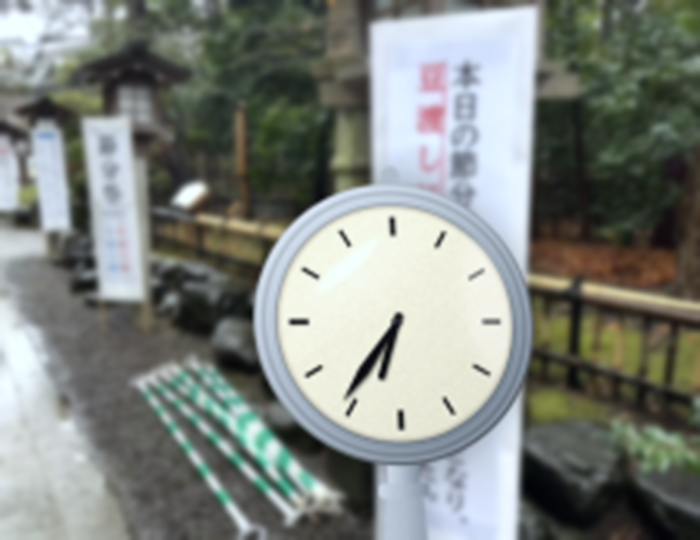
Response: **6:36**
